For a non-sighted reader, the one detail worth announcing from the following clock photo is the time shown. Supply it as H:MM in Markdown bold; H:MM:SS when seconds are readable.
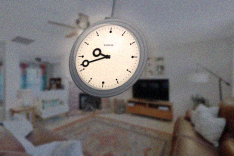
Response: **9:42**
